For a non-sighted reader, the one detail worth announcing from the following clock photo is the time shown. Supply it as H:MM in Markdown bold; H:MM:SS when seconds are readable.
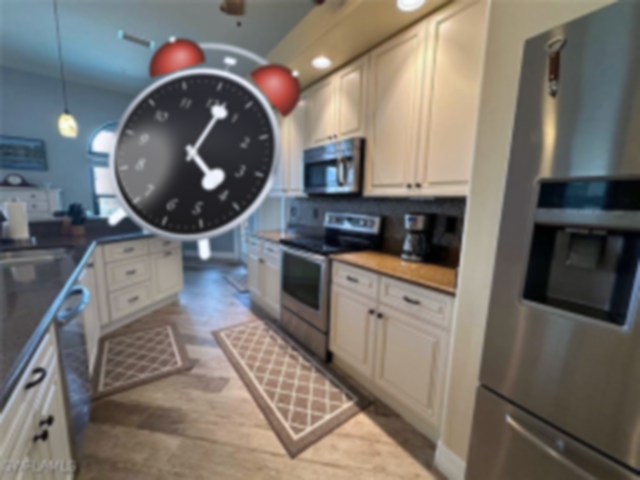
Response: **4:02**
